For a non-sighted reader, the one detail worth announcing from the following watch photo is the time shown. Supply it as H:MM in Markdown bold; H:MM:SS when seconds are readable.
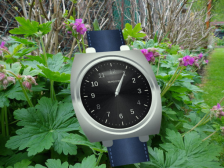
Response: **1:05**
